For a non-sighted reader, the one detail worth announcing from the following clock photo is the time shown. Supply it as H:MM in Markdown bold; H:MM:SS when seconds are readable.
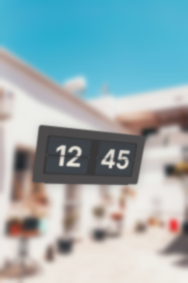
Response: **12:45**
